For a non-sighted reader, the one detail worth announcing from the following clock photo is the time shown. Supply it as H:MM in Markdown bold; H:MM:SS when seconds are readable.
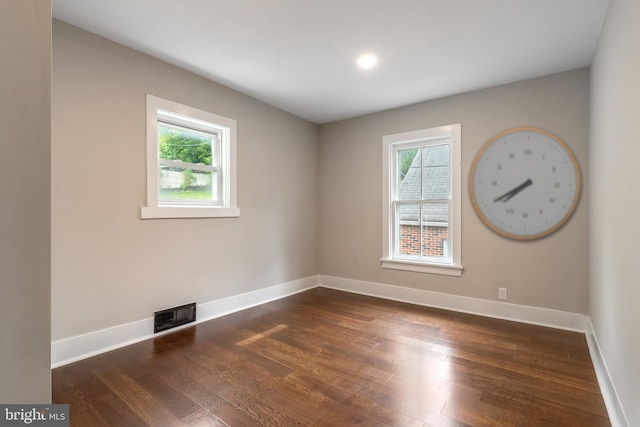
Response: **7:40**
